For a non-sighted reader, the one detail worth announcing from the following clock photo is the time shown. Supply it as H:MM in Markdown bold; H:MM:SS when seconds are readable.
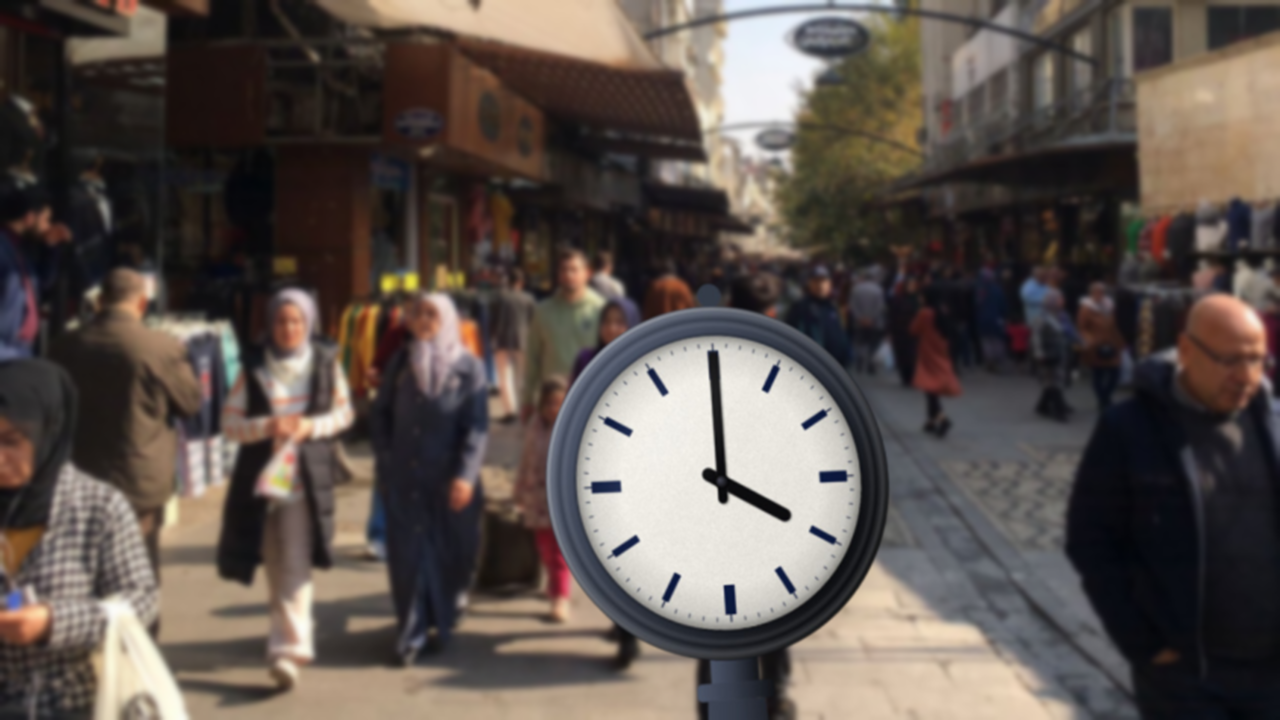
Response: **4:00**
